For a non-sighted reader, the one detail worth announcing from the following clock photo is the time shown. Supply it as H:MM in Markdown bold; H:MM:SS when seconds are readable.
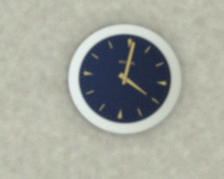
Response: **4:01**
